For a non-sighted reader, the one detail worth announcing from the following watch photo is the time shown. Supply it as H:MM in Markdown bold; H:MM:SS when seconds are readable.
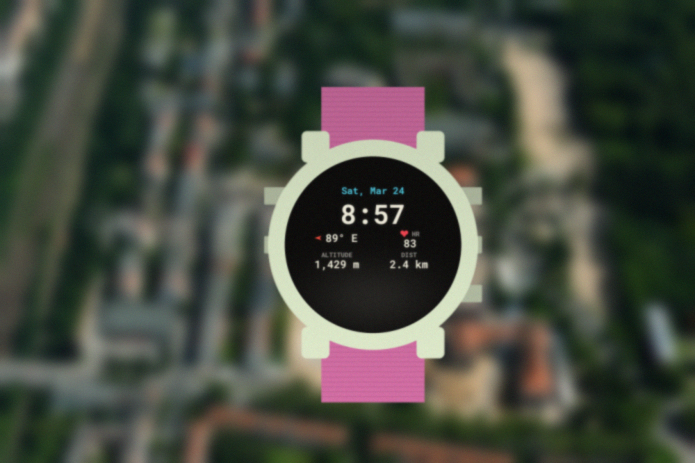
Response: **8:57**
